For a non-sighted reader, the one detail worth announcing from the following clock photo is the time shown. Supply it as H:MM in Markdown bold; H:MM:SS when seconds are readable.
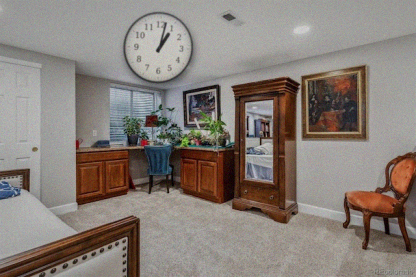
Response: **1:02**
